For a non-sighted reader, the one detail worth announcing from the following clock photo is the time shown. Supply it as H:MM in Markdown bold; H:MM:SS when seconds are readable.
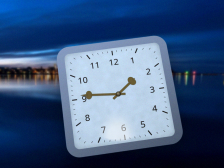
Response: **1:46**
